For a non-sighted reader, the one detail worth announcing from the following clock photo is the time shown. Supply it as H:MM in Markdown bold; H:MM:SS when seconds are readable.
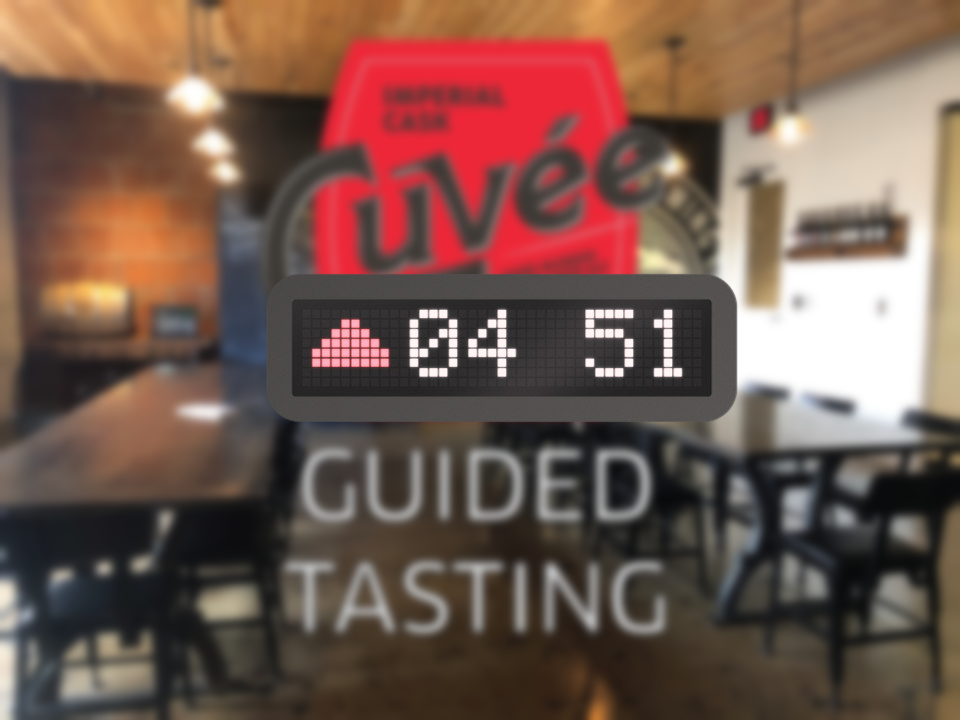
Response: **4:51**
